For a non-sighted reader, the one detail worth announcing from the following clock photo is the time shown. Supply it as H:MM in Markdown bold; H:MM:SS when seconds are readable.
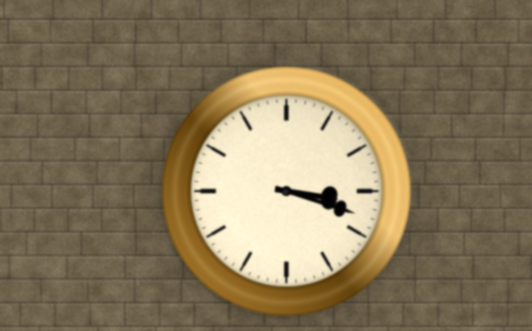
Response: **3:18**
